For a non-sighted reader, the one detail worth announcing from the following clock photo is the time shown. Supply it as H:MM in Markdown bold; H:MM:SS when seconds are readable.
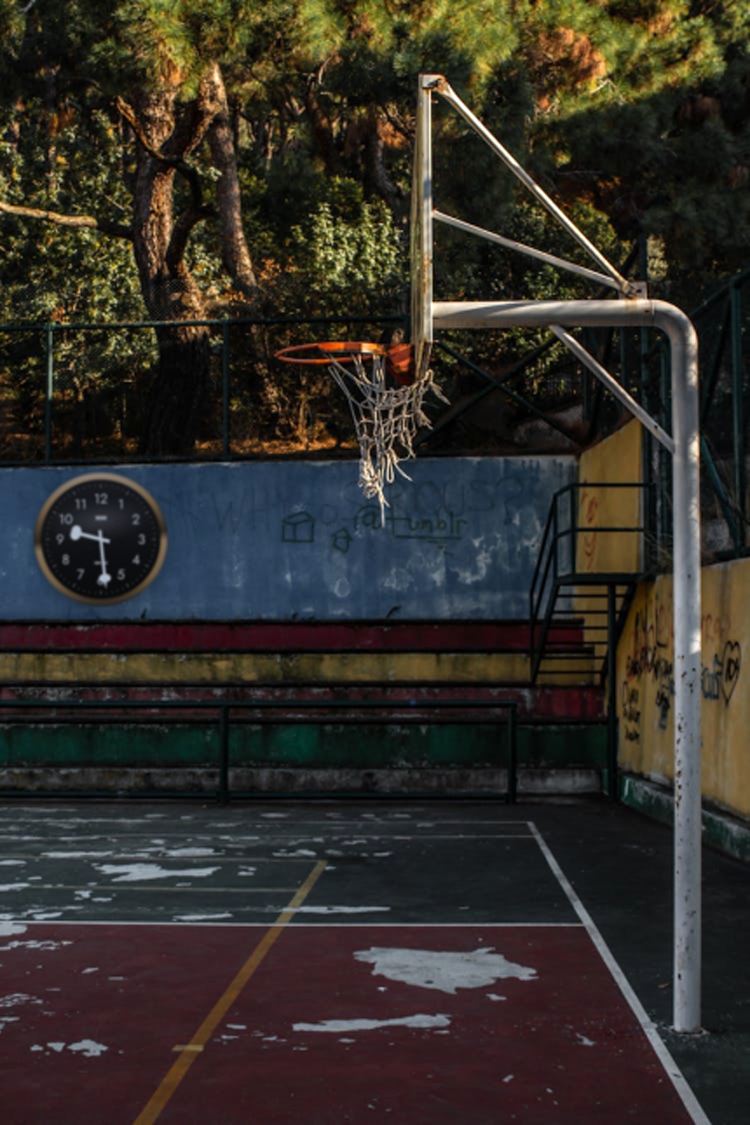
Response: **9:29**
